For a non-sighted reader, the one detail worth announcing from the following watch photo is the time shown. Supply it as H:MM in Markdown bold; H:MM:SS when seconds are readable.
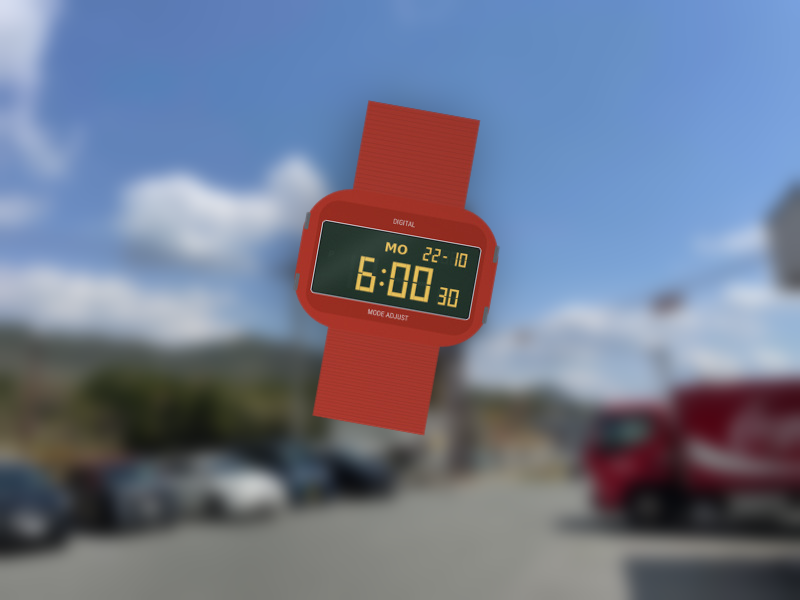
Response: **6:00:30**
